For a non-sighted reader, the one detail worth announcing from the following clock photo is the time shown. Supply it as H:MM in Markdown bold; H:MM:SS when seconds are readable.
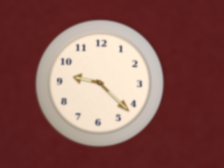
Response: **9:22**
